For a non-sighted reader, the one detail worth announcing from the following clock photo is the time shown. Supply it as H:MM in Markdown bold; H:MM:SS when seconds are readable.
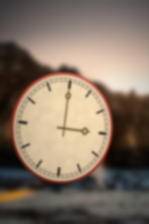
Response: **3:00**
